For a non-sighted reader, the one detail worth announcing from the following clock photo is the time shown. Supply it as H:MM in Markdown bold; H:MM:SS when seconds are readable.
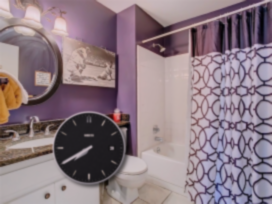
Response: **7:40**
